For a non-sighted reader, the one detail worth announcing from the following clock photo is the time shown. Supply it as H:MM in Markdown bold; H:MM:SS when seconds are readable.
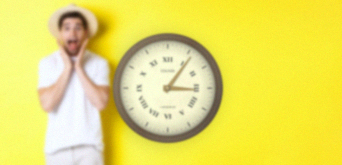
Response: **3:06**
